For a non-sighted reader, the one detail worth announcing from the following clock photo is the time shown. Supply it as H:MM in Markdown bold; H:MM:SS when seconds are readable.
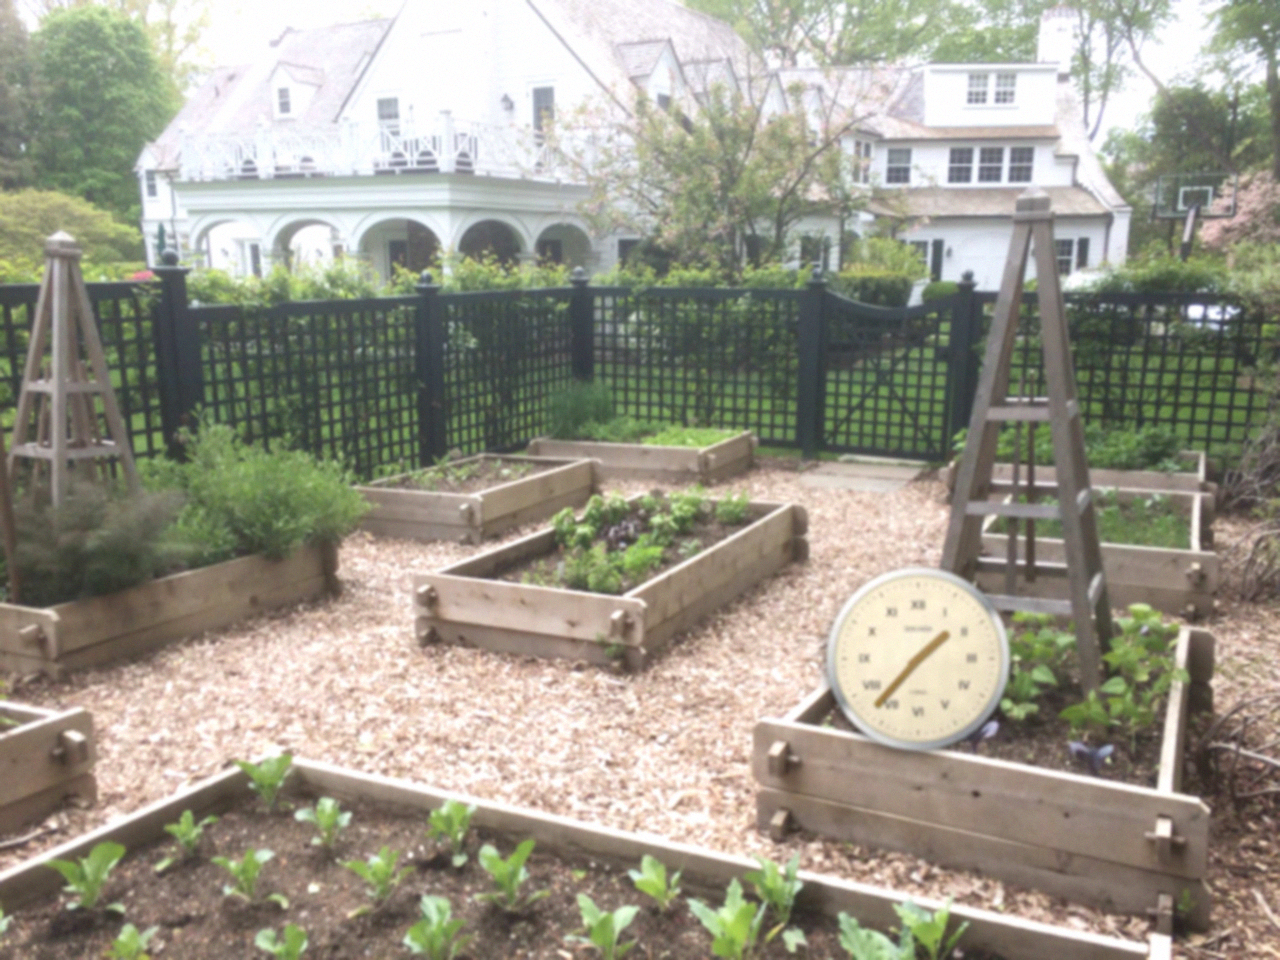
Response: **1:37**
